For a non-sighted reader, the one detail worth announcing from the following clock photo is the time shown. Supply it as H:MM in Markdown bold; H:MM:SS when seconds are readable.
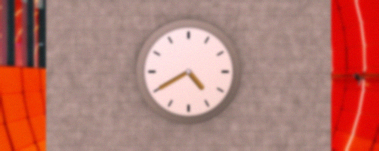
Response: **4:40**
